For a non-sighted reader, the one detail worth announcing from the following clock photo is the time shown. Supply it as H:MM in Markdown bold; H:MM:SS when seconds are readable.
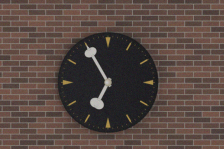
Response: **6:55**
